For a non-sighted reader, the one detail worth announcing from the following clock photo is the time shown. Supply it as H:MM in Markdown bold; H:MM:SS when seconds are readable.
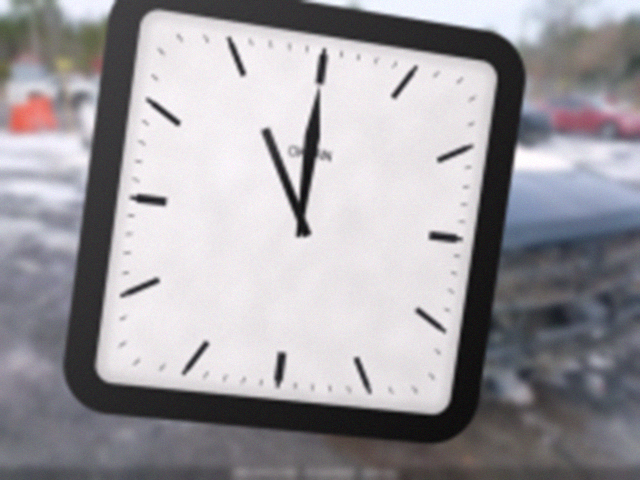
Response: **11:00**
